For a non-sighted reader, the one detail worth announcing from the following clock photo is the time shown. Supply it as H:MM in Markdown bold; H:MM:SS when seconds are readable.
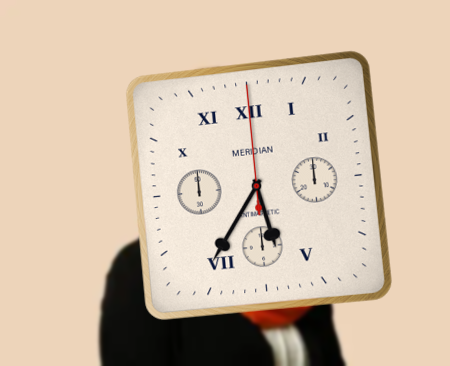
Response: **5:36**
